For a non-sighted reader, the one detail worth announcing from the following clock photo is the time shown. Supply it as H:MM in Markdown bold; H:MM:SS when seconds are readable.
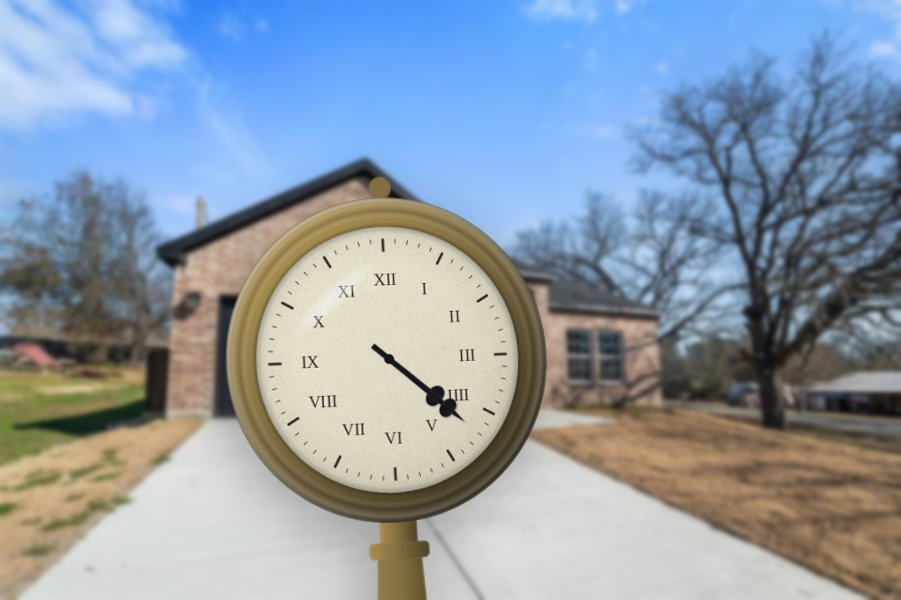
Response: **4:22**
